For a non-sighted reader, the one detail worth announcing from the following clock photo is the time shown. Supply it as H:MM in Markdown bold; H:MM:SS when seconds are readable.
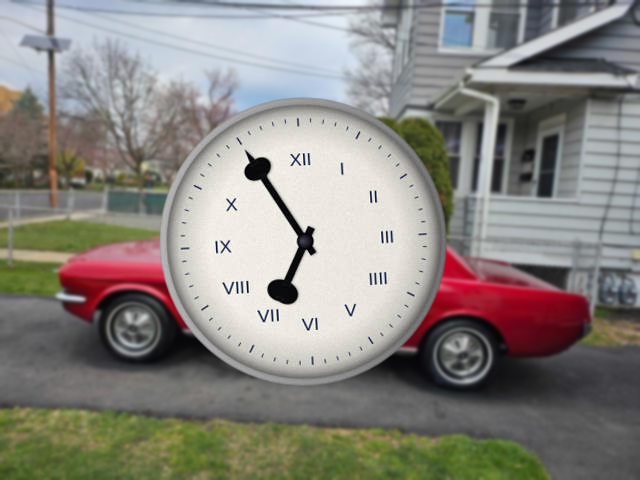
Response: **6:55**
